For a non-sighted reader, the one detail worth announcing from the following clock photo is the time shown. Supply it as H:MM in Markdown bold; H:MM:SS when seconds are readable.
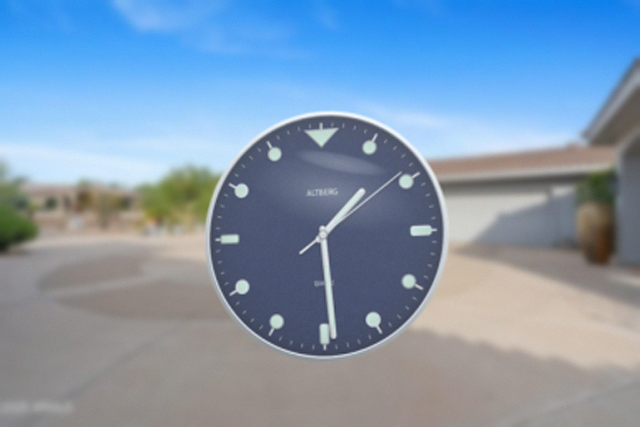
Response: **1:29:09**
